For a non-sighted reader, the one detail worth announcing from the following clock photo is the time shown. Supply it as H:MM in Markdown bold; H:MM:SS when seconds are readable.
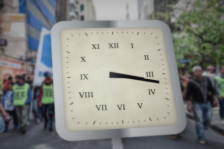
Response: **3:17**
